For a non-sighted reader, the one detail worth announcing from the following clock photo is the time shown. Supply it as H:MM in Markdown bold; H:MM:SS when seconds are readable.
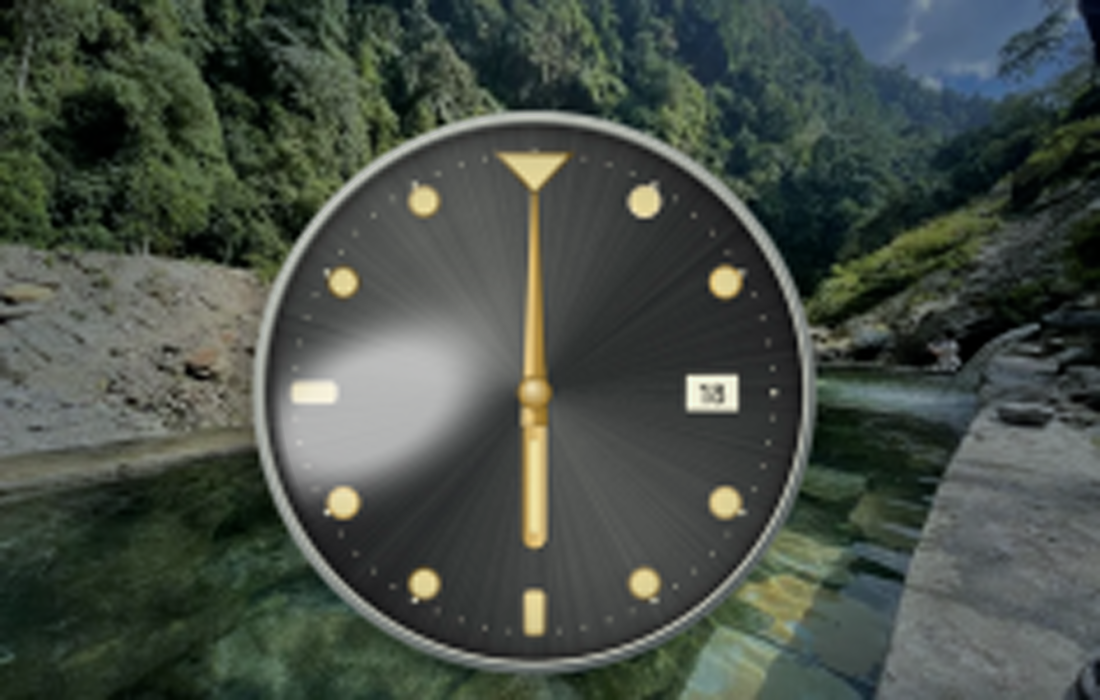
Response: **6:00**
